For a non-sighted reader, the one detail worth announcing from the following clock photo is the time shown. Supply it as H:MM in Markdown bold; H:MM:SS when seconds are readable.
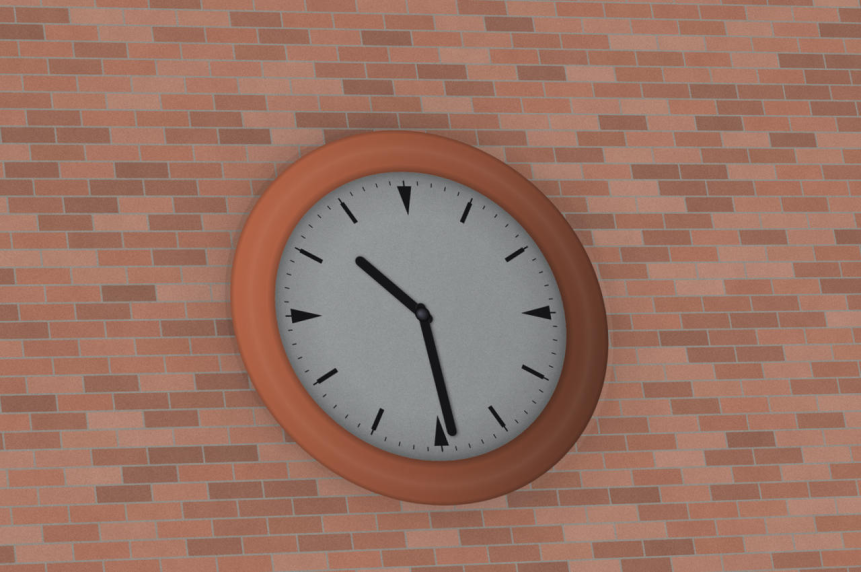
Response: **10:29**
